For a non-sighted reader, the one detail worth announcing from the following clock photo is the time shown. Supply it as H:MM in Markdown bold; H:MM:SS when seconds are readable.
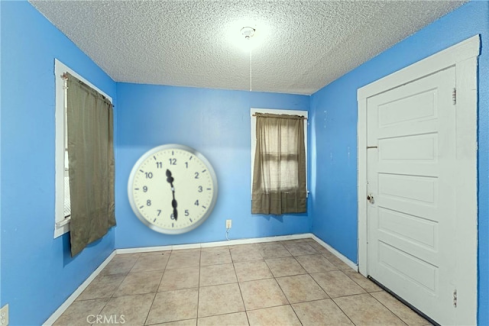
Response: **11:29**
